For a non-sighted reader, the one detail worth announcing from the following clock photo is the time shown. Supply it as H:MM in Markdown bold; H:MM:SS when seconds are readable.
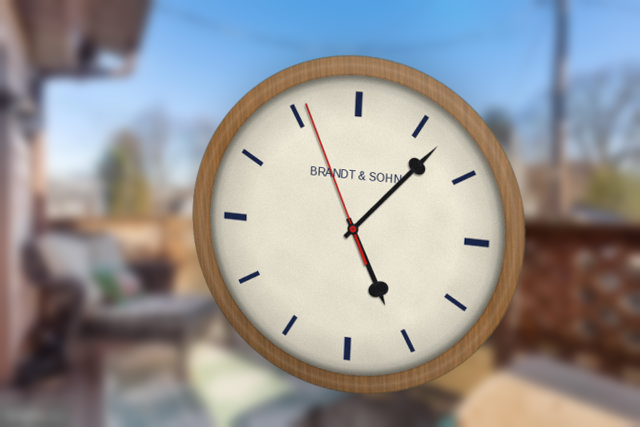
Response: **5:06:56**
